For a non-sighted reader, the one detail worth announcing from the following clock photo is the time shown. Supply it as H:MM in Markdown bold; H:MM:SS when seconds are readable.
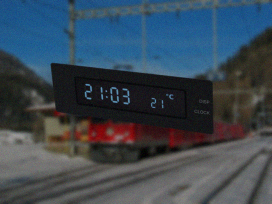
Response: **21:03**
